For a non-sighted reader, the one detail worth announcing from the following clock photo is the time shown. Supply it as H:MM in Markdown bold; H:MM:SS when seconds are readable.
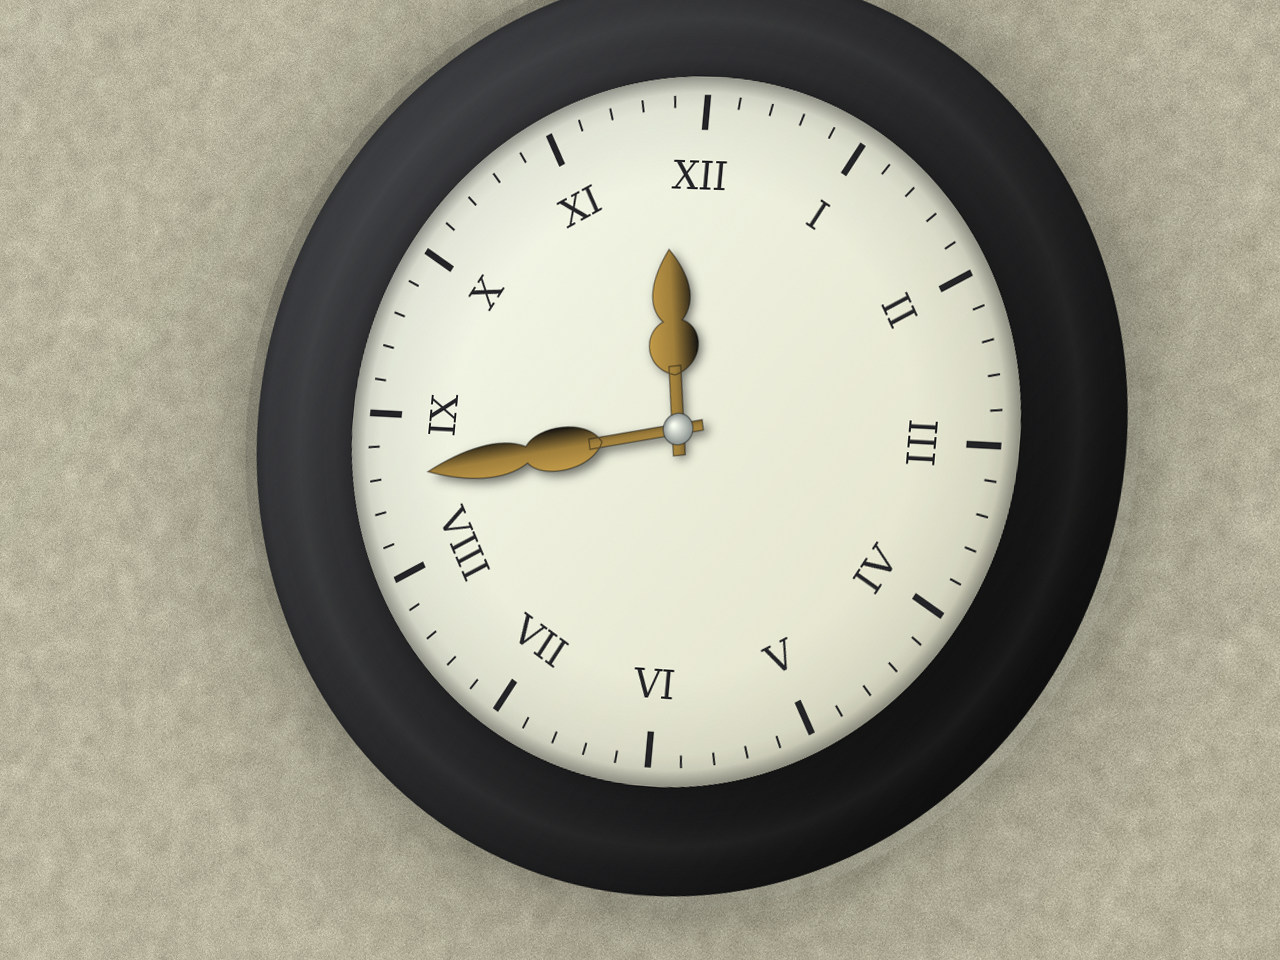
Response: **11:43**
